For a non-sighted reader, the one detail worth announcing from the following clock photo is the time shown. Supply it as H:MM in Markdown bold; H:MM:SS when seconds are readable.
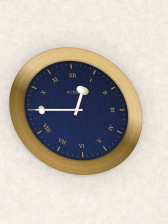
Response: **12:45**
